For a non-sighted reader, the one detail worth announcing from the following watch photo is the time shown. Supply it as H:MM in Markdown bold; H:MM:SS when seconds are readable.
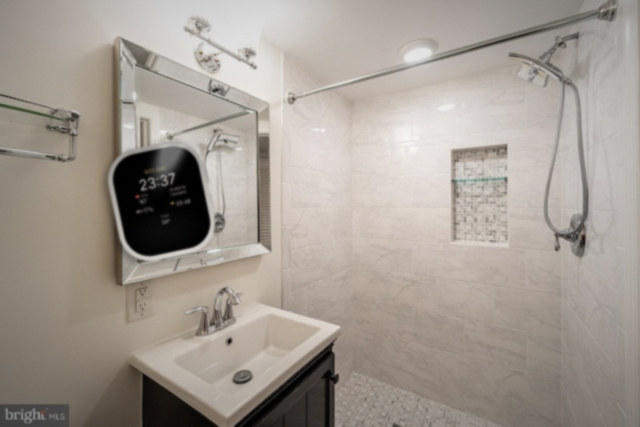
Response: **23:37**
